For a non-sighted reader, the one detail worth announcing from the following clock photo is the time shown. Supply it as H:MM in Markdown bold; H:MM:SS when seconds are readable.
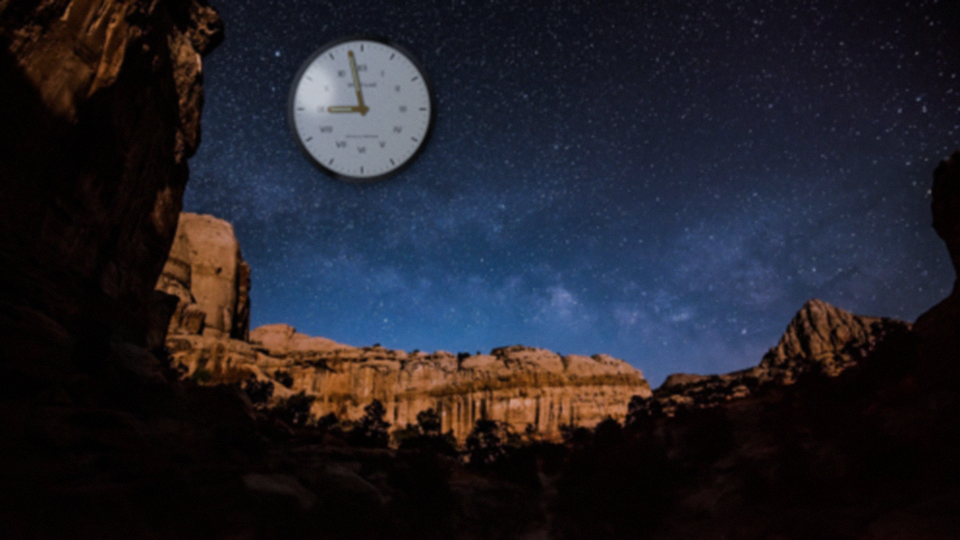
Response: **8:58**
